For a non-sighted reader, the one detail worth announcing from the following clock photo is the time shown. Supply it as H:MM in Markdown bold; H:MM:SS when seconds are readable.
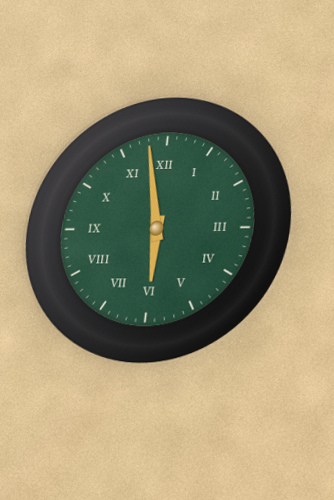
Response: **5:58**
